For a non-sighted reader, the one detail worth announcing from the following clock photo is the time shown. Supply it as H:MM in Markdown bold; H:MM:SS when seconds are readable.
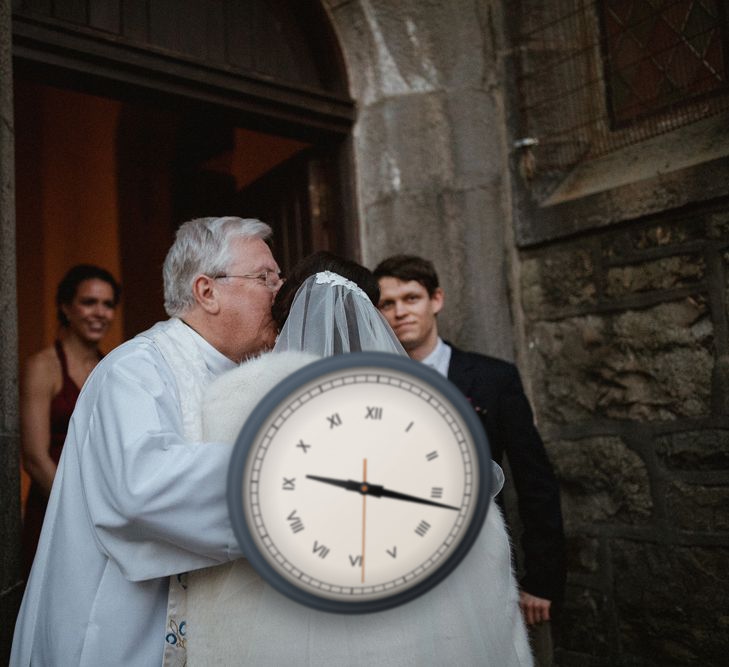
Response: **9:16:29**
